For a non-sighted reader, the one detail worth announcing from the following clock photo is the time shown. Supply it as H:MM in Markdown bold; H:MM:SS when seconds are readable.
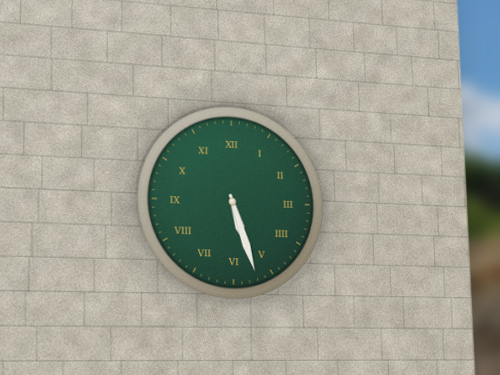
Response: **5:27**
